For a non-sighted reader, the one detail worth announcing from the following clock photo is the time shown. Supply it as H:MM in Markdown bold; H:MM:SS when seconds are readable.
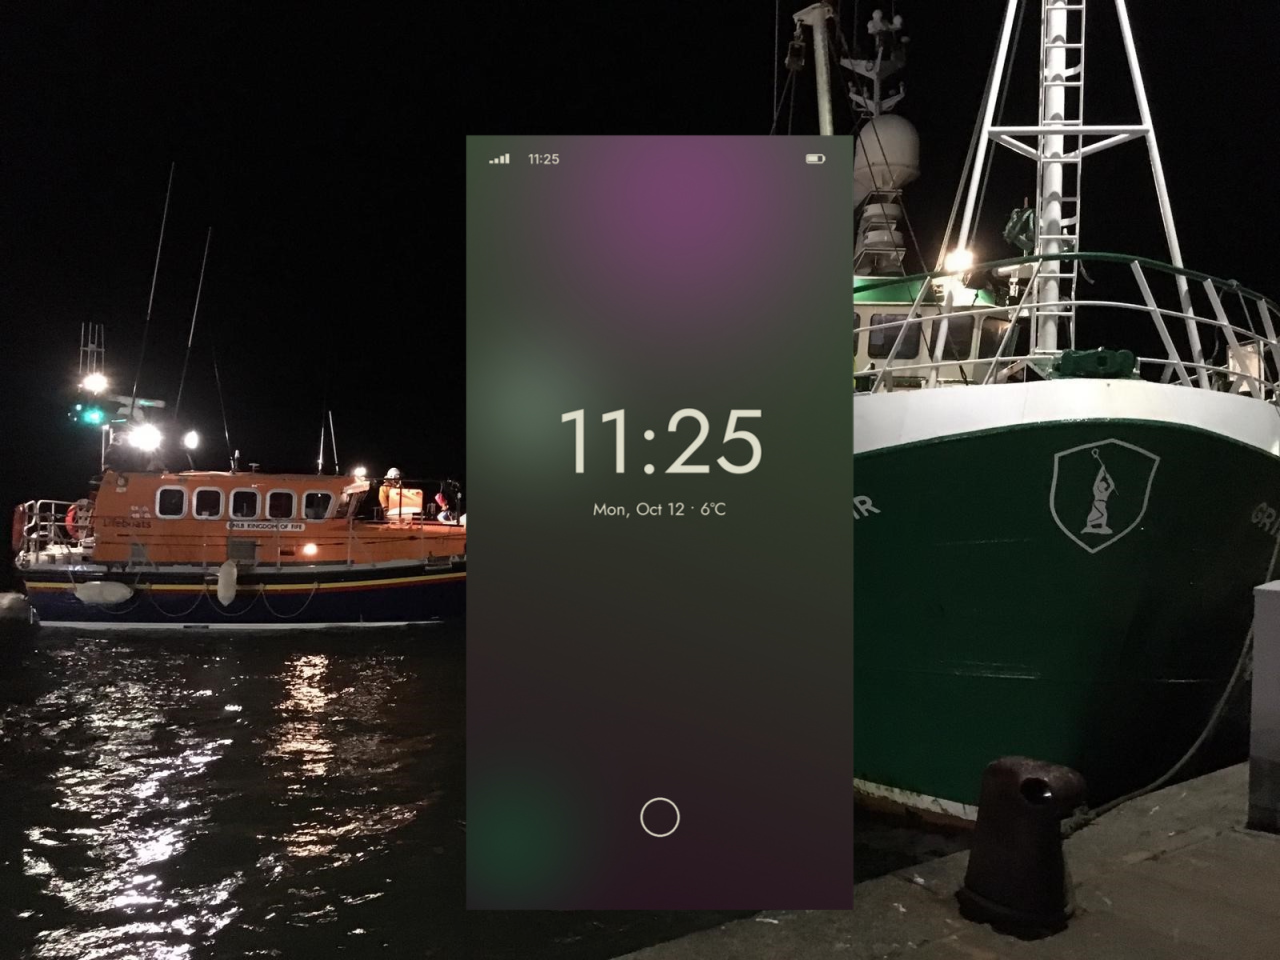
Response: **11:25**
